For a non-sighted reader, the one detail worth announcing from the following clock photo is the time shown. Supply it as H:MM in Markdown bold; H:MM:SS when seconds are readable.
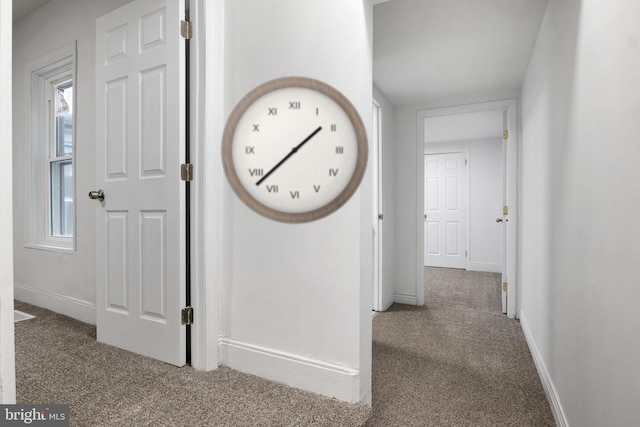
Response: **1:38**
